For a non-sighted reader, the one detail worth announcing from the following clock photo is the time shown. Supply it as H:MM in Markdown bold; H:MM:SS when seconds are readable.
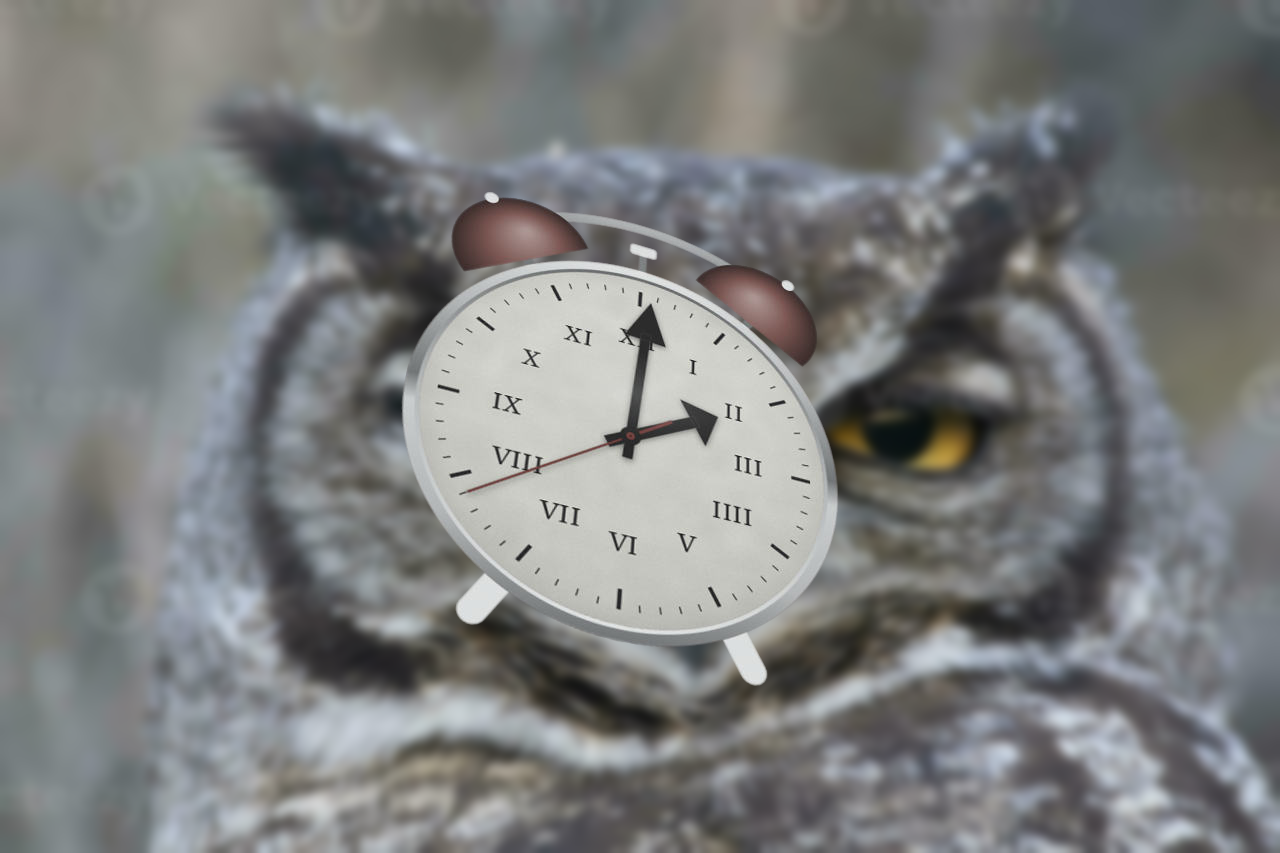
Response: **2:00:39**
